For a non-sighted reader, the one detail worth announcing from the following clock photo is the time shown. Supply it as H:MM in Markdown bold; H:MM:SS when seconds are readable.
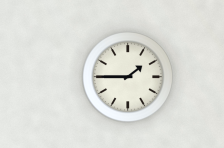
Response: **1:45**
